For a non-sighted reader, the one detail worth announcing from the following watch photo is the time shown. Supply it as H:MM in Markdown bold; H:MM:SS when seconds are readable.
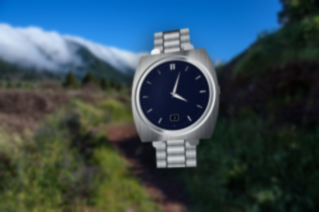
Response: **4:03**
